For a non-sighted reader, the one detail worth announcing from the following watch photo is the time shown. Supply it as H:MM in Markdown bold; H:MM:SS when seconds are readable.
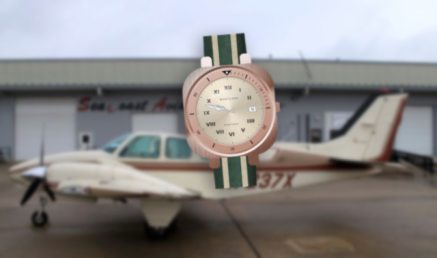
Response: **9:48**
